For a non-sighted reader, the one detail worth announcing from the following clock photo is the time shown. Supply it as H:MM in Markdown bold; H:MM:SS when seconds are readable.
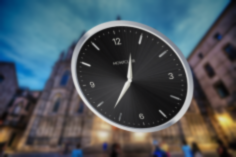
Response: **12:37**
